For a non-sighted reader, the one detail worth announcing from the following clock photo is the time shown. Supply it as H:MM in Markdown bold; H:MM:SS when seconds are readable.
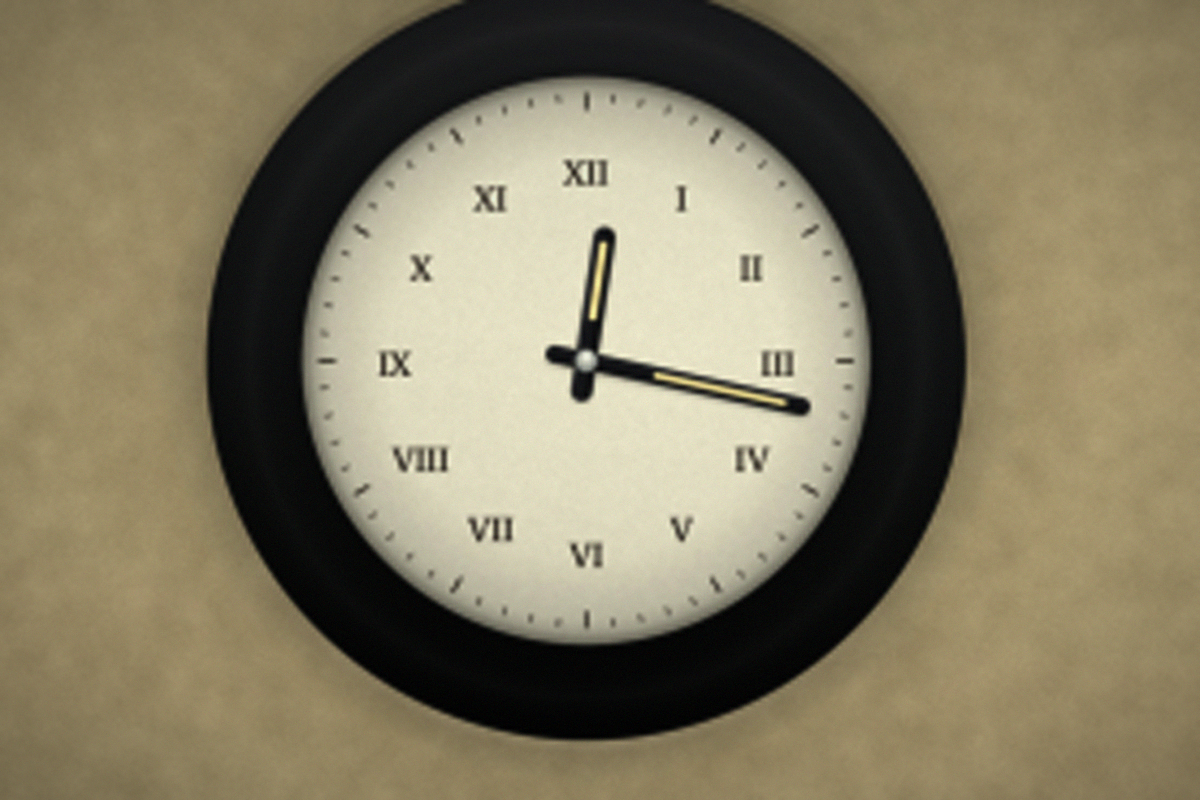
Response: **12:17**
